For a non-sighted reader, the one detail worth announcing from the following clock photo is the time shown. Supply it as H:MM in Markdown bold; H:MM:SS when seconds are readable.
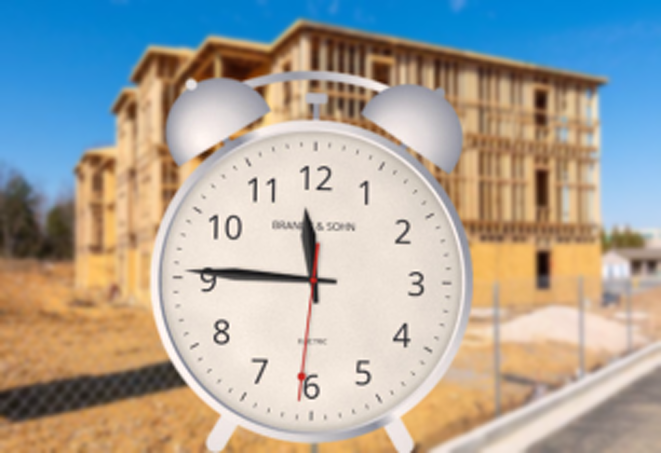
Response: **11:45:31**
